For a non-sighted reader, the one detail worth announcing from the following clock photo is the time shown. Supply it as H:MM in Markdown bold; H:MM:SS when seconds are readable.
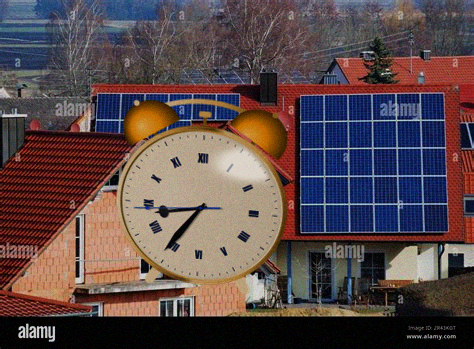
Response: **8:35:44**
